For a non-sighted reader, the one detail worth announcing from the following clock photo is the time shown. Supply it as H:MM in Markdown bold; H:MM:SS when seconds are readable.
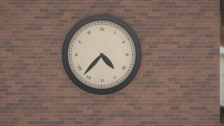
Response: **4:37**
